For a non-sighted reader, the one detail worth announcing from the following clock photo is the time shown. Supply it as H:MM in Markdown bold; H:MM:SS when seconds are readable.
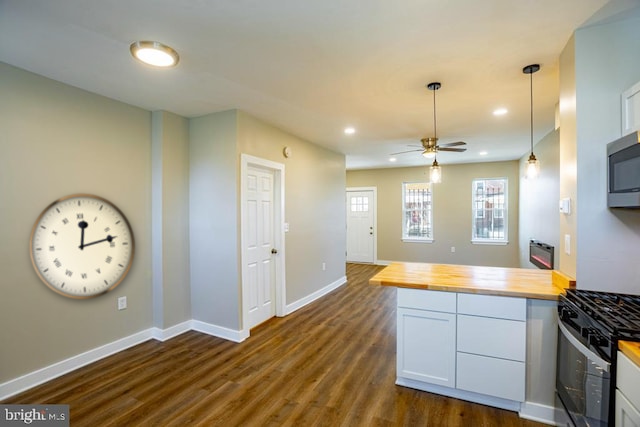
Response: **12:13**
